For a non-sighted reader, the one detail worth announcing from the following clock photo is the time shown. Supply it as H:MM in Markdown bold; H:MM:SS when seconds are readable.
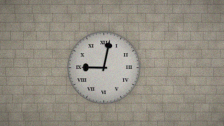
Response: **9:02**
